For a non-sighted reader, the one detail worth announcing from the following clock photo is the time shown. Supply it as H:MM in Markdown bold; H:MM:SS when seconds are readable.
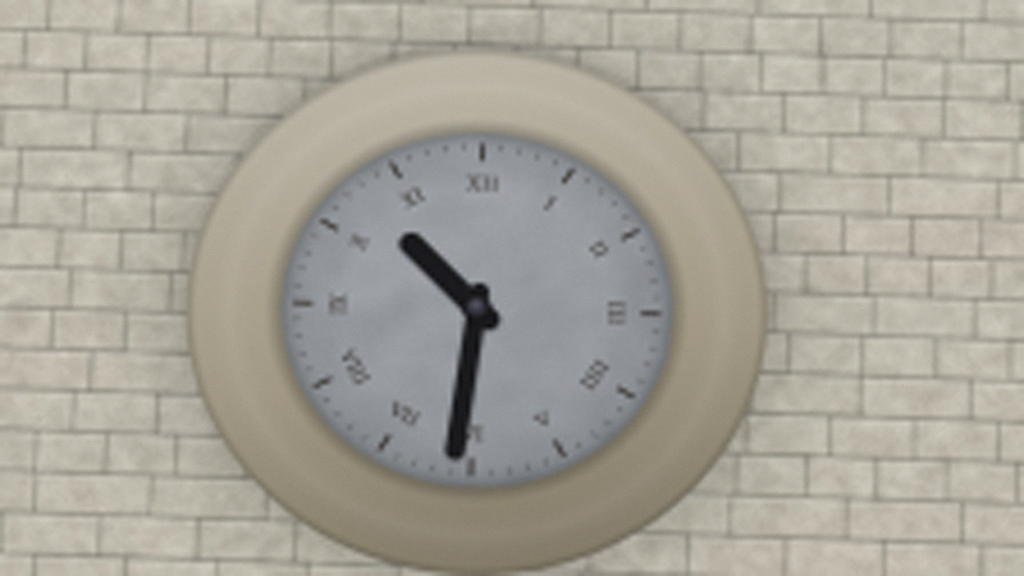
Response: **10:31**
